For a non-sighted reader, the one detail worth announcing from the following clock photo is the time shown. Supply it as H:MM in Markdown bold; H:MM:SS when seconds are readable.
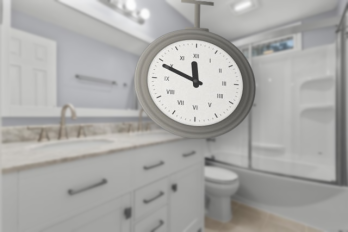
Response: **11:49**
